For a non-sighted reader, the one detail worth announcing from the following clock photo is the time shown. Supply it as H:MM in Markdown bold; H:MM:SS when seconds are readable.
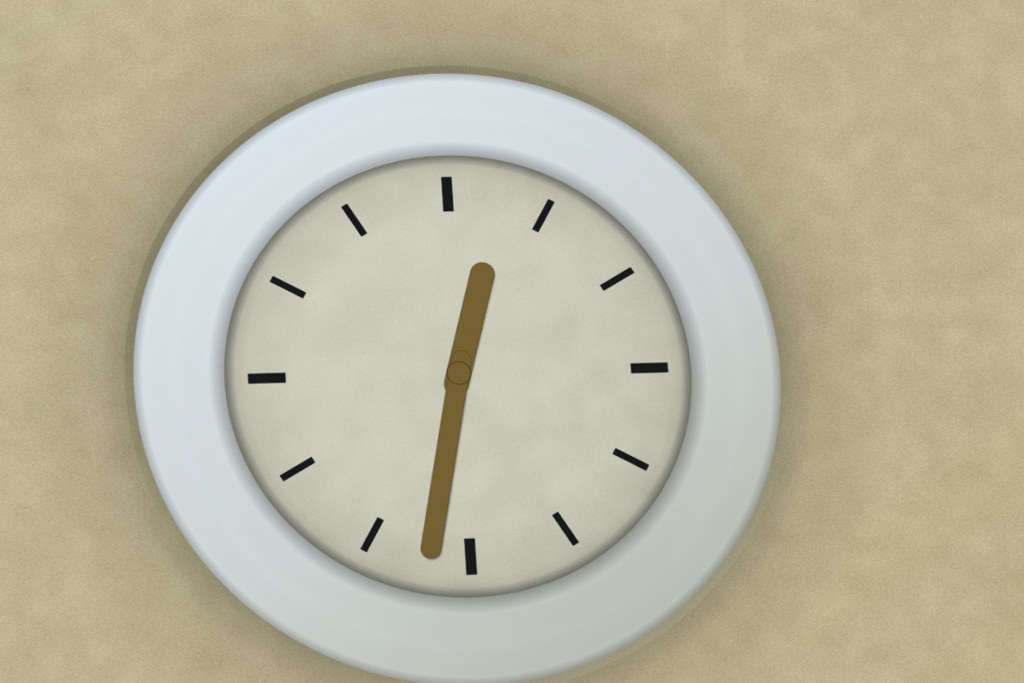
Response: **12:32**
